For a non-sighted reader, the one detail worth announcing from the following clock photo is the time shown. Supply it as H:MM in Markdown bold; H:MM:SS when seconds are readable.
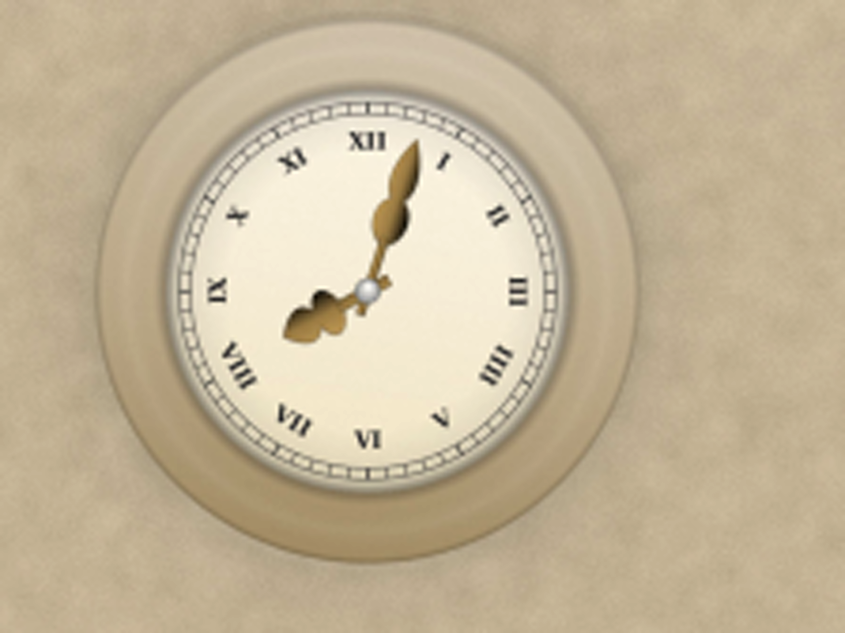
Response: **8:03**
